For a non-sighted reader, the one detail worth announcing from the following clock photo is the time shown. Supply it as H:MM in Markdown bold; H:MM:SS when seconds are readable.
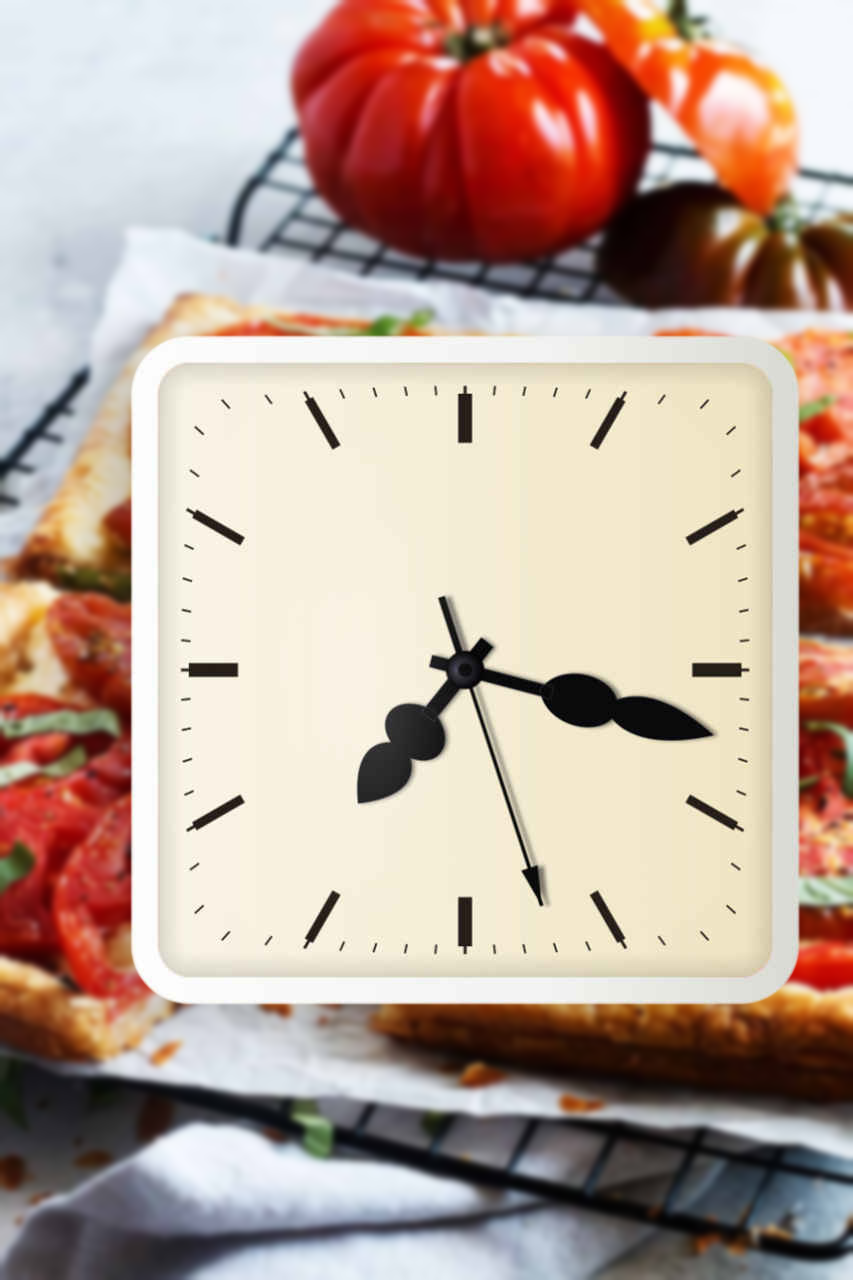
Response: **7:17:27**
